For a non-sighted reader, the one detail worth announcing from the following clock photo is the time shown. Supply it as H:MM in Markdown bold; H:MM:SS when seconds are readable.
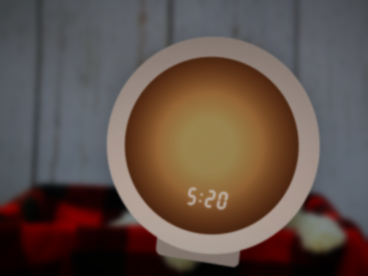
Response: **5:20**
